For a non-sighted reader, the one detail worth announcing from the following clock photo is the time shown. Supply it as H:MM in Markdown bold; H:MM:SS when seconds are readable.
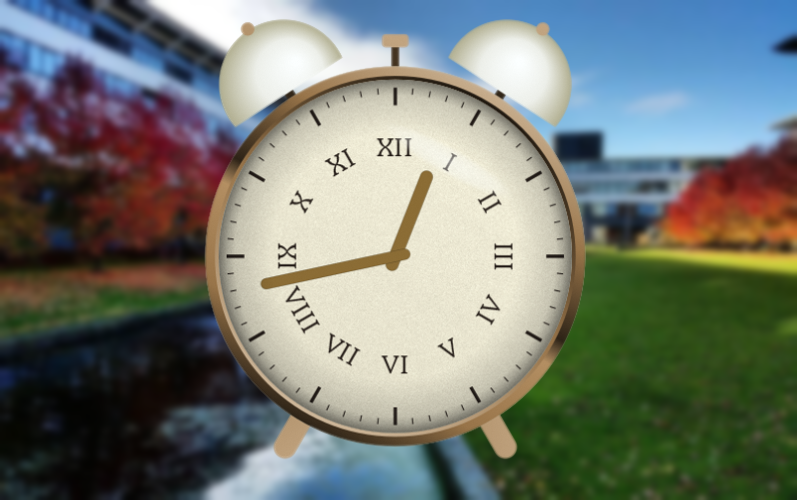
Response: **12:43**
